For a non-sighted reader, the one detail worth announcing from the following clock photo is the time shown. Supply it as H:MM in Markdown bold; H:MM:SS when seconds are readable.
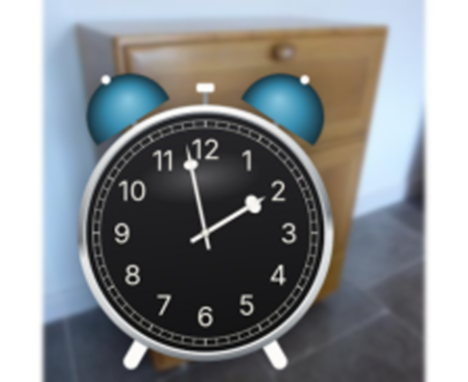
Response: **1:58**
